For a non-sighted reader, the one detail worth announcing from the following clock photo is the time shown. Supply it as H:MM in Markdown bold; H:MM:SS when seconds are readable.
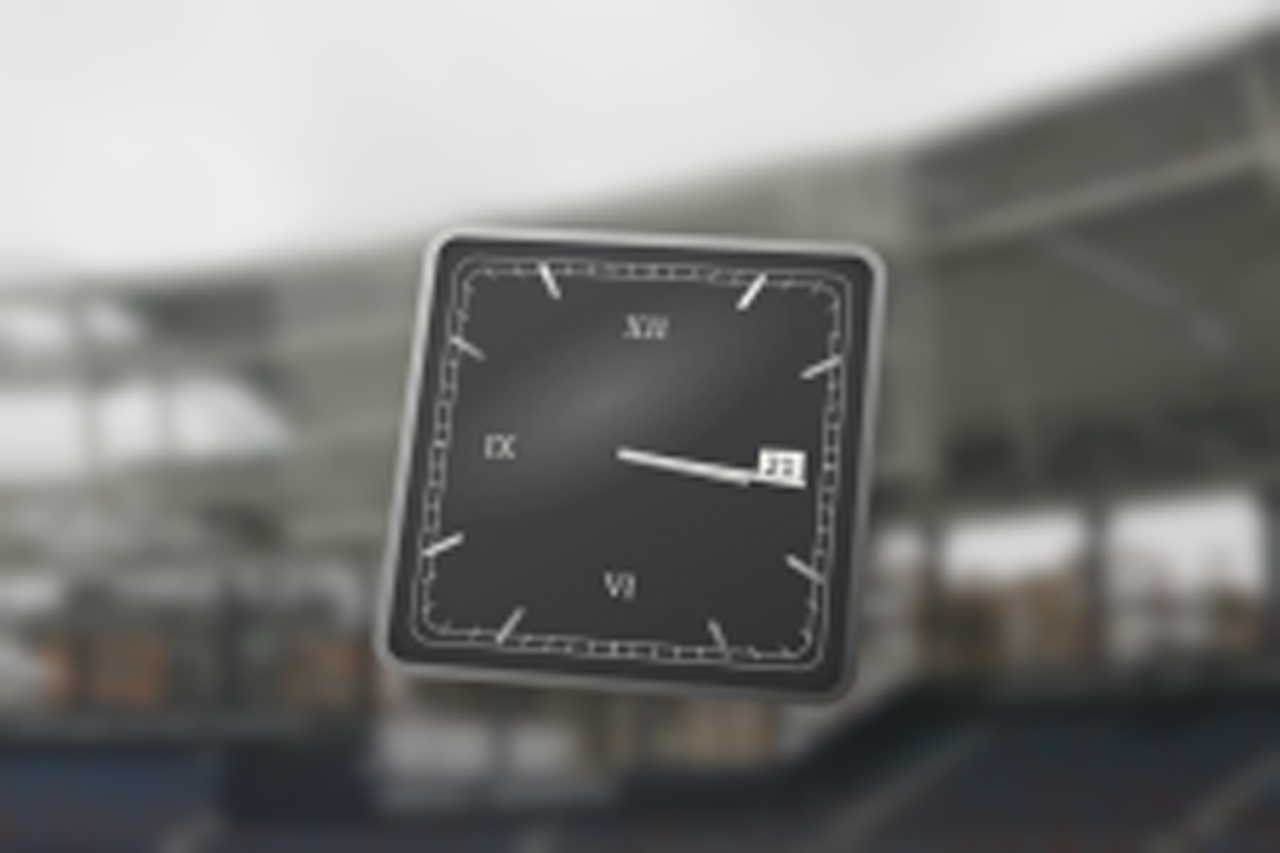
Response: **3:16**
